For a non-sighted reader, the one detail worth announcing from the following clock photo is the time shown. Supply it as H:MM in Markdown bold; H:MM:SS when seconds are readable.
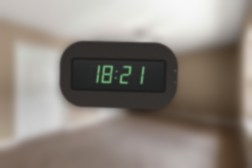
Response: **18:21**
